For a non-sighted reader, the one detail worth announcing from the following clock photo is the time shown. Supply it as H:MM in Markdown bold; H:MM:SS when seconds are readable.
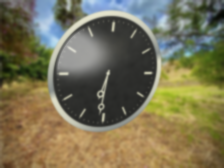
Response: **6:31**
